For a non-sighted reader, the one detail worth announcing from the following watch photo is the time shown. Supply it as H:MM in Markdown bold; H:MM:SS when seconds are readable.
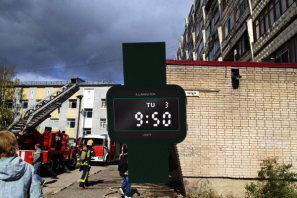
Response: **9:50**
